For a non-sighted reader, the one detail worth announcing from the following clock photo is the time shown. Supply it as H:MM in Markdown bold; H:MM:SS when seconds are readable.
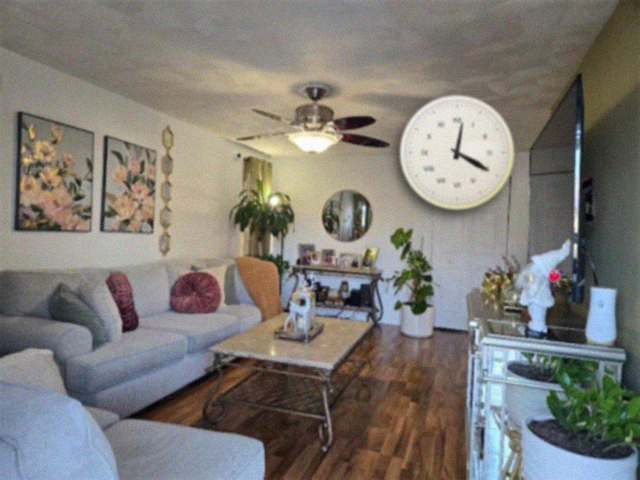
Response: **12:20**
